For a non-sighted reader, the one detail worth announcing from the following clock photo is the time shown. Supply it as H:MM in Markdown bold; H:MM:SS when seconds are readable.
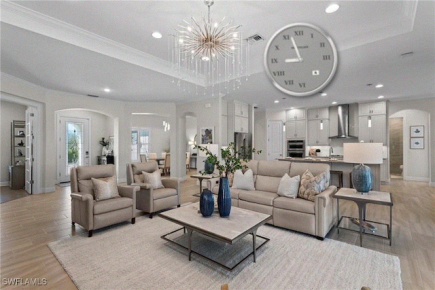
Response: **8:57**
